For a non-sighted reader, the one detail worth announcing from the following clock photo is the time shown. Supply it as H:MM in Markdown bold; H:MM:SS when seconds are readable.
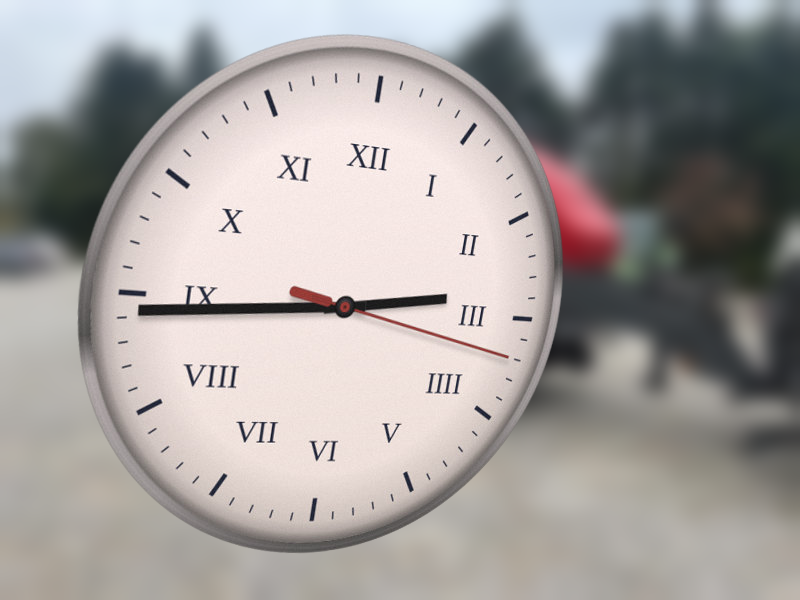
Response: **2:44:17**
